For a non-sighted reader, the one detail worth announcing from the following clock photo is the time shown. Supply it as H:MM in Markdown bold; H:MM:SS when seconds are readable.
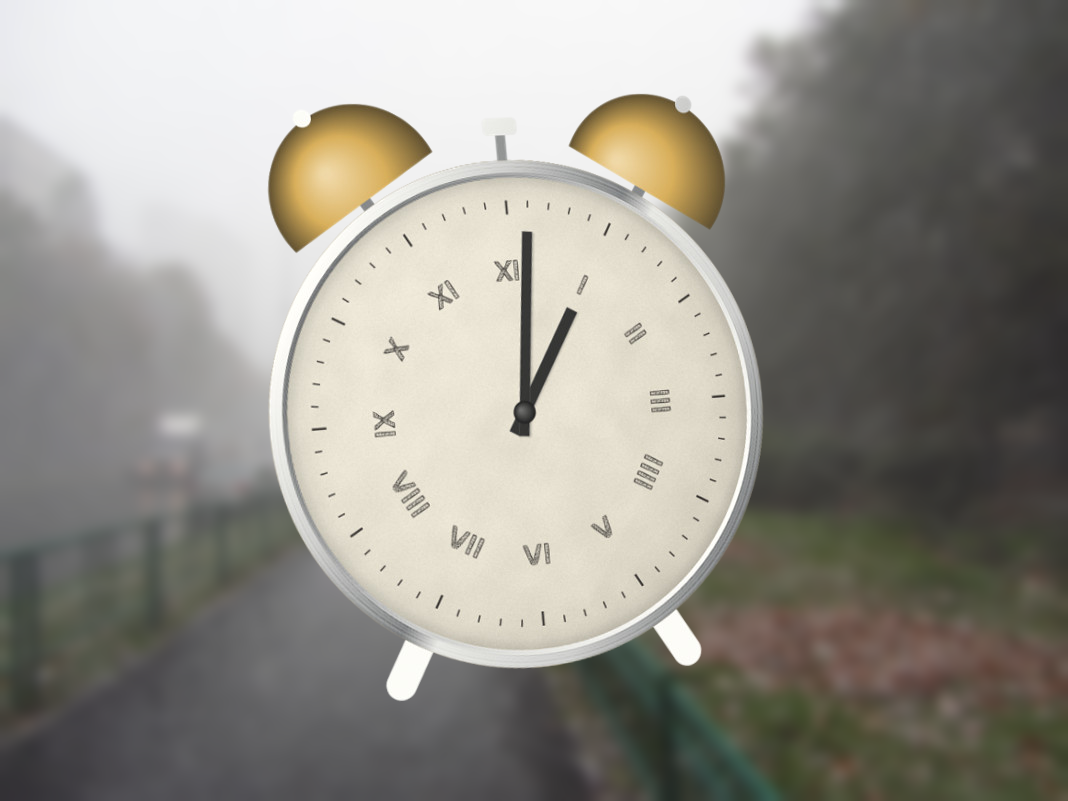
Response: **1:01**
